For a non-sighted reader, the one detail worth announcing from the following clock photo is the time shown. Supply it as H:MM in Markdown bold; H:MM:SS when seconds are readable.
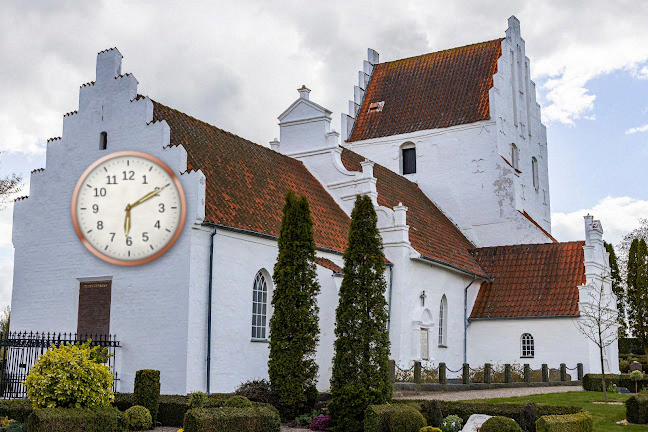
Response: **6:10**
